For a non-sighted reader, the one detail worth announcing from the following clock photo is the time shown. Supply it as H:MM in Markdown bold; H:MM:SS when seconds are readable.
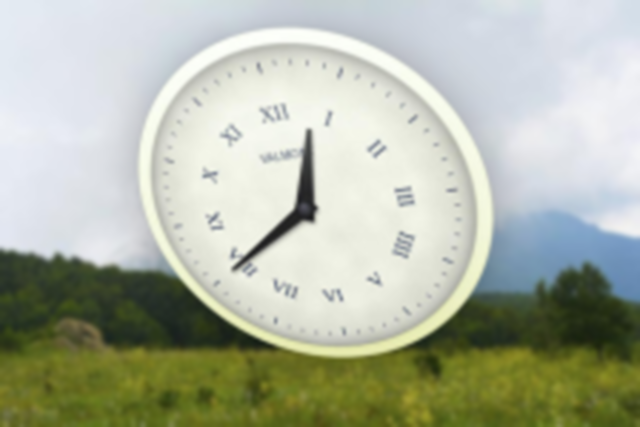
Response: **12:40**
